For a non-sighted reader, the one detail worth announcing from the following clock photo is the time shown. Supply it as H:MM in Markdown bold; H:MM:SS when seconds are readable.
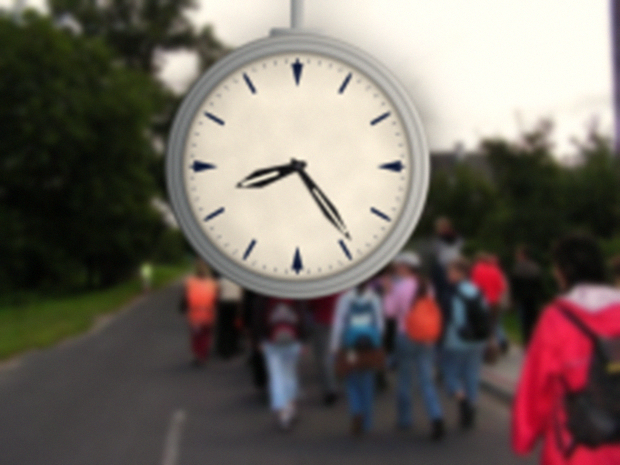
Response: **8:24**
